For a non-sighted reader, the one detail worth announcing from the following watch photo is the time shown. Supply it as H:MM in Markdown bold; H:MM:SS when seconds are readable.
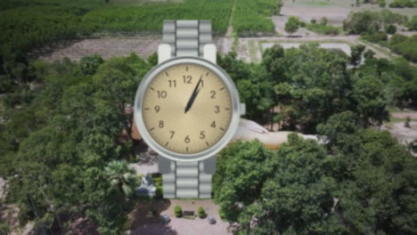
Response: **1:04**
